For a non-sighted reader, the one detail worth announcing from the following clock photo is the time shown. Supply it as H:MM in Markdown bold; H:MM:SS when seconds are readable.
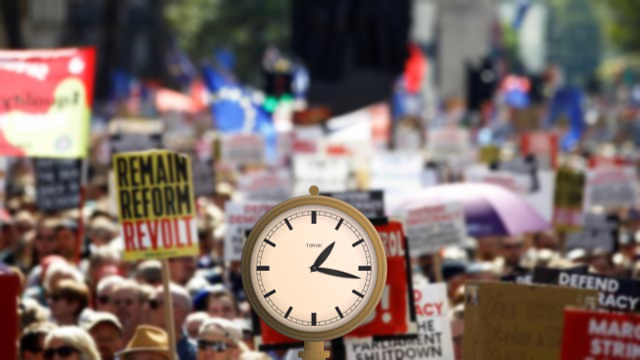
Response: **1:17**
